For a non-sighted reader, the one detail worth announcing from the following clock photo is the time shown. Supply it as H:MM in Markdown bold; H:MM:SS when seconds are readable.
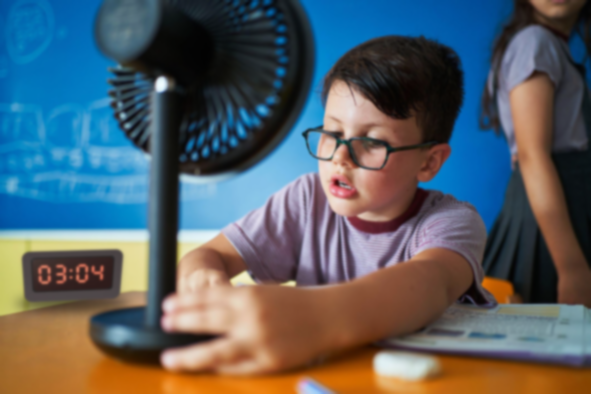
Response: **3:04**
